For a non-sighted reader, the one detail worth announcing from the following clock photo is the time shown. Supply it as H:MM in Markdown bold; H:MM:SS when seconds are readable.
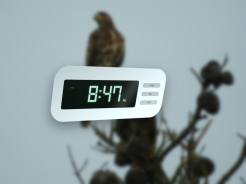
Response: **8:47**
